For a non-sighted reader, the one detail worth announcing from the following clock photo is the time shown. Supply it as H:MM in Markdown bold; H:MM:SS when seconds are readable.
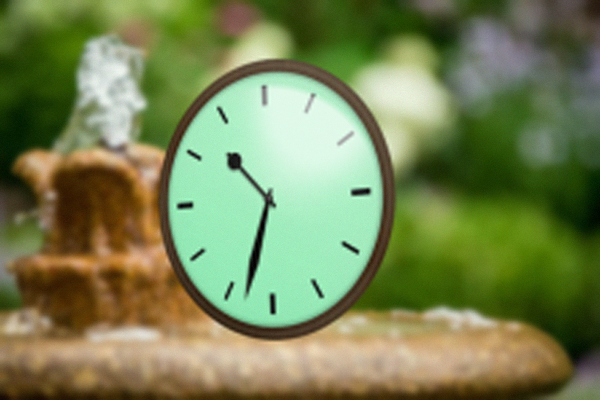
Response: **10:33**
